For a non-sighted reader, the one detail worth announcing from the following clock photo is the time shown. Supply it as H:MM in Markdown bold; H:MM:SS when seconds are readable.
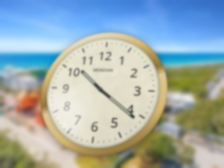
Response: **10:21**
